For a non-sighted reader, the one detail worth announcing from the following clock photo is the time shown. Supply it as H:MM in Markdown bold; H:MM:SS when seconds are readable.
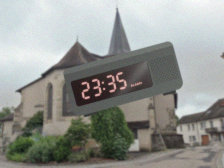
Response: **23:35**
